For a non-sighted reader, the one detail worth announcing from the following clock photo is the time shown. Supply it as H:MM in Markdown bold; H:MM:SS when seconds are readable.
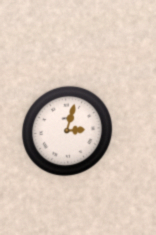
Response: **3:03**
